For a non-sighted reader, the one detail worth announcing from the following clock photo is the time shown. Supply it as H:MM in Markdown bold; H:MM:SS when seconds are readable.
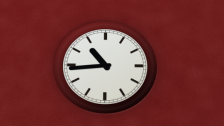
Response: **10:44**
